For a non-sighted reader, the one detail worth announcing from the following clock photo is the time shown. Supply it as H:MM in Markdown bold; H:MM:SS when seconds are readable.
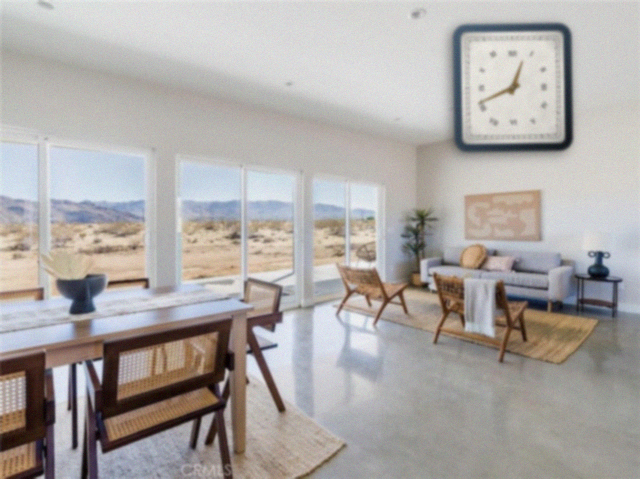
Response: **12:41**
